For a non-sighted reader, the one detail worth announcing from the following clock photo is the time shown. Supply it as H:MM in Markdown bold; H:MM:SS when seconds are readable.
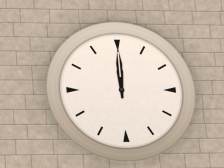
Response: **12:00**
